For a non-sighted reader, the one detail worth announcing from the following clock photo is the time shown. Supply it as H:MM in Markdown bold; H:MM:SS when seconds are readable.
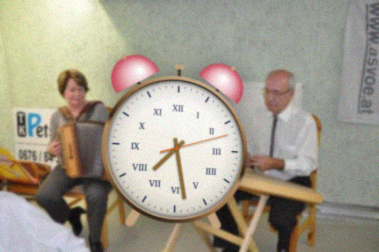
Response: **7:28:12**
